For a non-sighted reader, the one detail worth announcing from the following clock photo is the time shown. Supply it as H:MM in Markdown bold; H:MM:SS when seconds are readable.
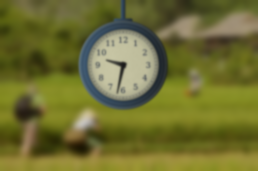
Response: **9:32**
